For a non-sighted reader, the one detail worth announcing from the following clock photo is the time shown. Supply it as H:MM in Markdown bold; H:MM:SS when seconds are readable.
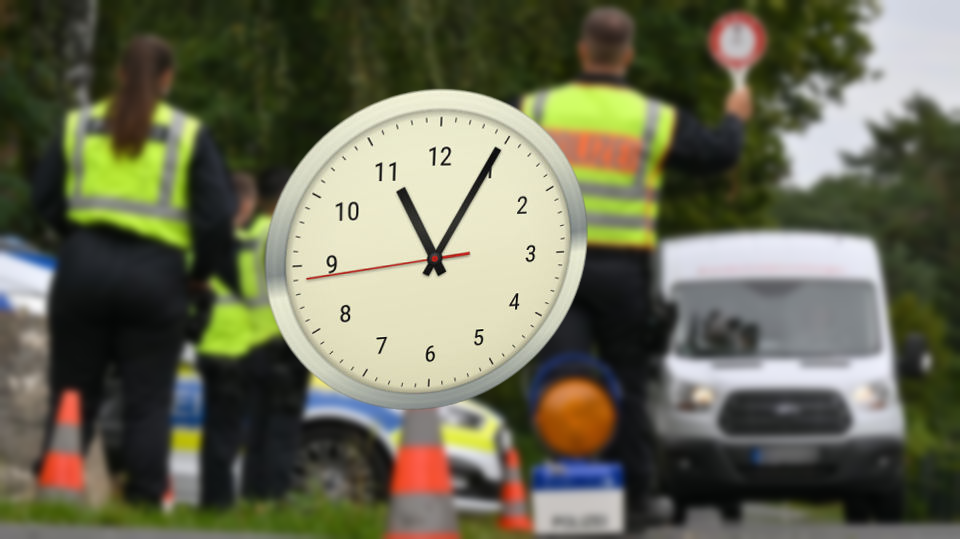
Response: **11:04:44**
